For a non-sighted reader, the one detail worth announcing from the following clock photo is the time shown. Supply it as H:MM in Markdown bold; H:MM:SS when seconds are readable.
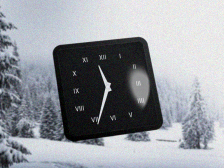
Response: **11:34**
